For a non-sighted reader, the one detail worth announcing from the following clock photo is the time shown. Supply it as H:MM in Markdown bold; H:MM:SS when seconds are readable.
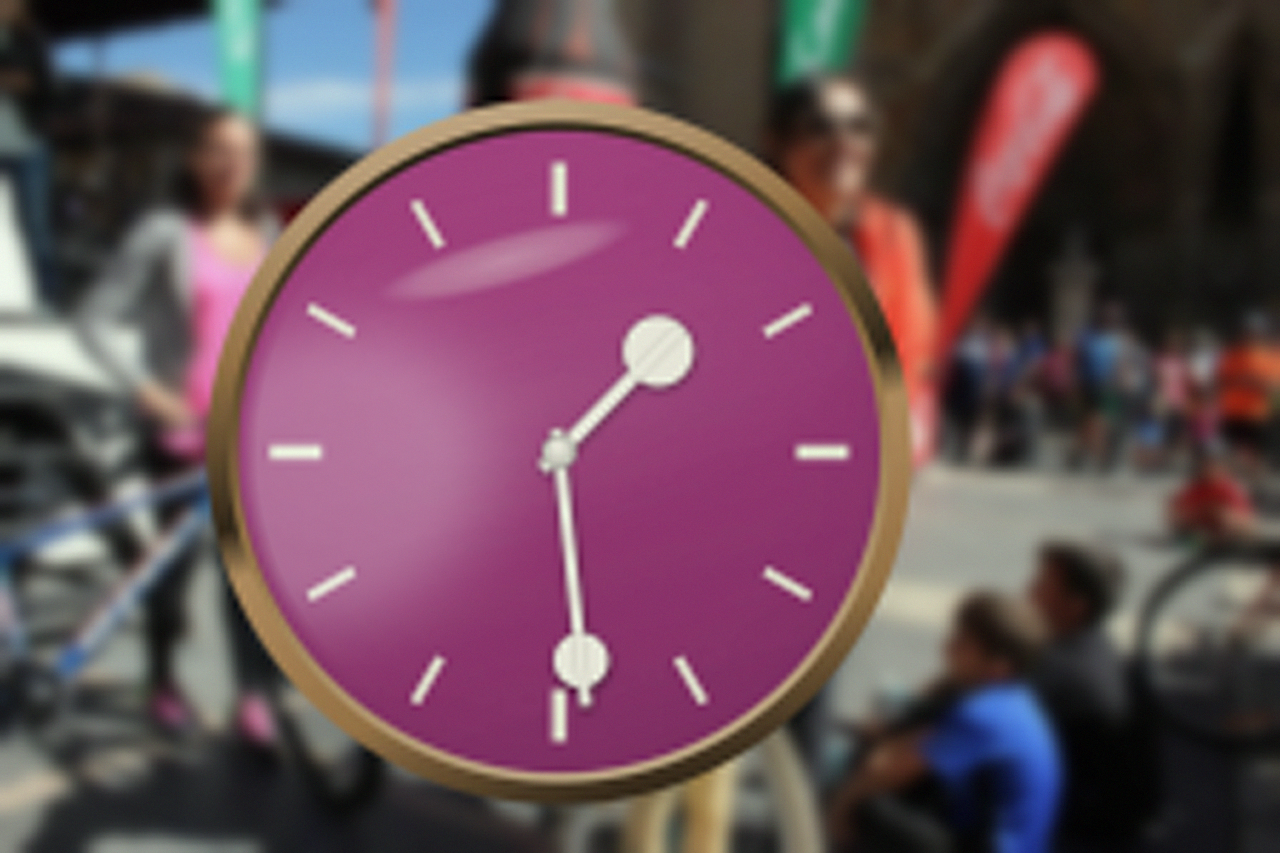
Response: **1:29**
